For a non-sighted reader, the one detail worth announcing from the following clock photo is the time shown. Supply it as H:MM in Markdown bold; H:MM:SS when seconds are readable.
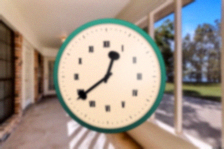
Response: **12:39**
